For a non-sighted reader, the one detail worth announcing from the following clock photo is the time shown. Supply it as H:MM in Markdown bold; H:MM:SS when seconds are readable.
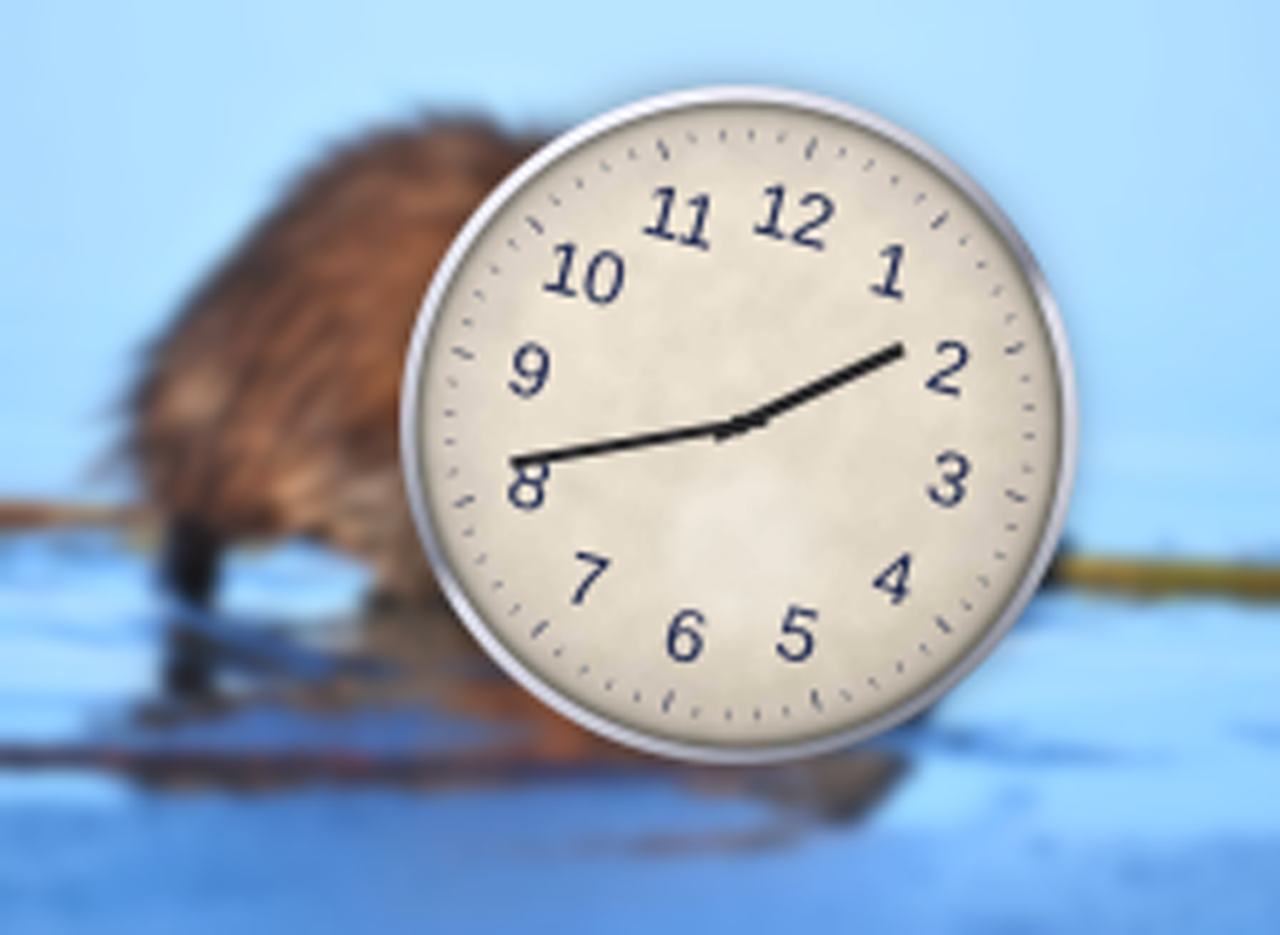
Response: **1:41**
